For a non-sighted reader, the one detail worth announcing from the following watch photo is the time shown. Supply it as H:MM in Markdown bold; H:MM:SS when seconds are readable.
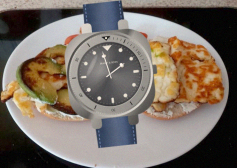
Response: **1:58**
